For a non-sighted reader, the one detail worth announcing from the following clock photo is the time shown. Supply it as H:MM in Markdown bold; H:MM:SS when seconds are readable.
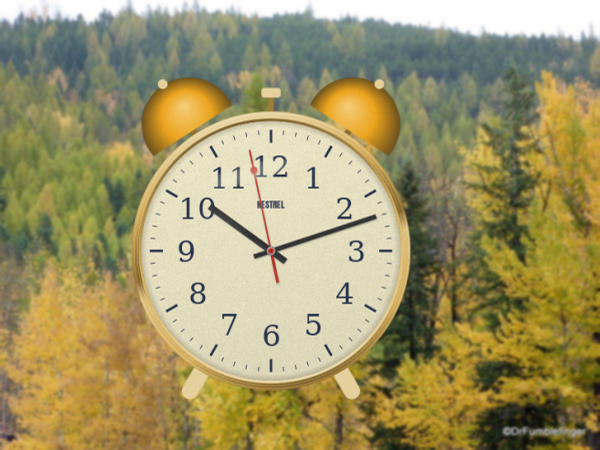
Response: **10:11:58**
